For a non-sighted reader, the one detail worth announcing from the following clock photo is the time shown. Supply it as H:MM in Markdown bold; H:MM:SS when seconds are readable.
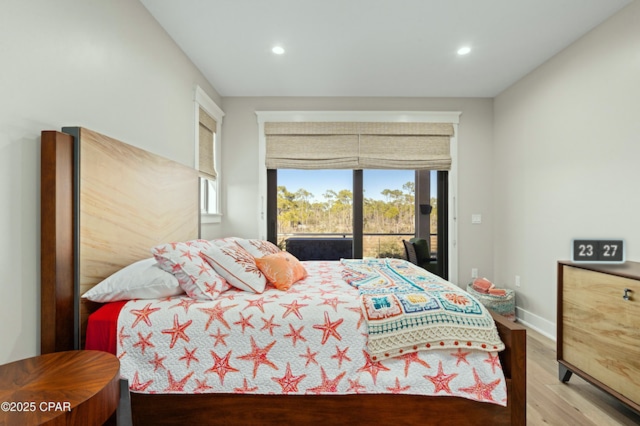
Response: **23:27**
